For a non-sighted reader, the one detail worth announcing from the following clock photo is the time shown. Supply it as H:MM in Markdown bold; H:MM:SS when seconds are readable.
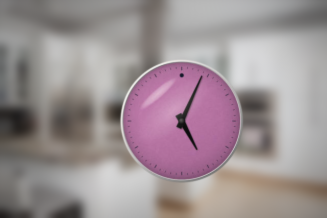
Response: **5:04**
